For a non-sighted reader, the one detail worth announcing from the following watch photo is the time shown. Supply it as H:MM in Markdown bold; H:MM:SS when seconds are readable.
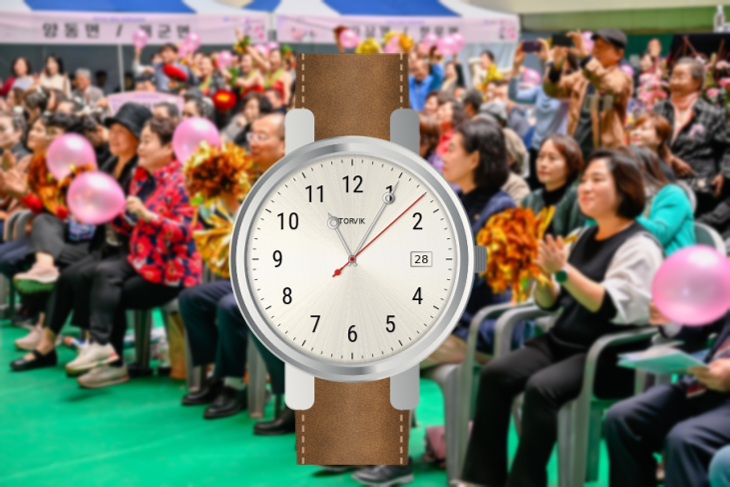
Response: **11:05:08**
